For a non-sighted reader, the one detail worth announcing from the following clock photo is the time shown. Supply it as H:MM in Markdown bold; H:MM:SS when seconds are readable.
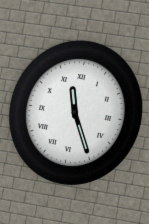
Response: **11:25**
